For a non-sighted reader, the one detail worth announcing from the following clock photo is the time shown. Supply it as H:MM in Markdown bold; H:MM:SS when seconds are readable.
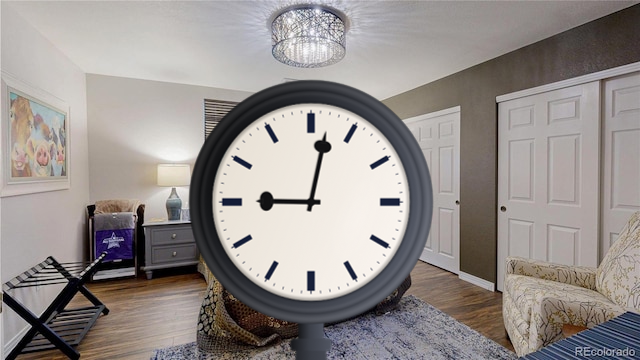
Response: **9:02**
